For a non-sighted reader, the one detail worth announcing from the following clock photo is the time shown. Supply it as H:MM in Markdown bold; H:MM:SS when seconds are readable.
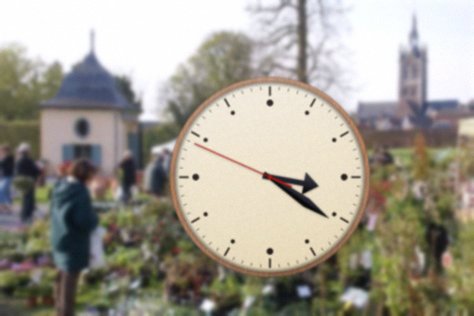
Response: **3:20:49**
